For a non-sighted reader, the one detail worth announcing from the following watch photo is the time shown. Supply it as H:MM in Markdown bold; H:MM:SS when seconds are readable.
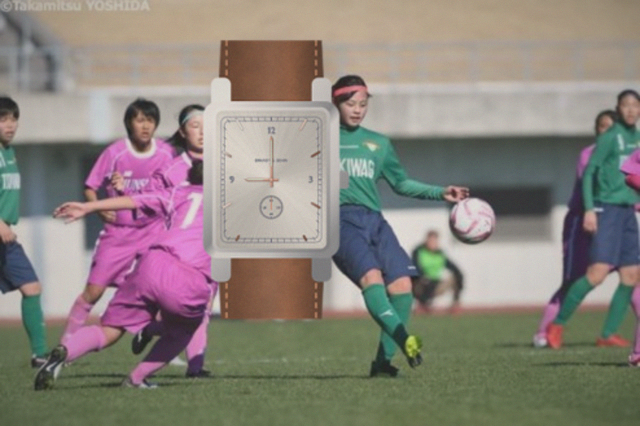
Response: **9:00**
